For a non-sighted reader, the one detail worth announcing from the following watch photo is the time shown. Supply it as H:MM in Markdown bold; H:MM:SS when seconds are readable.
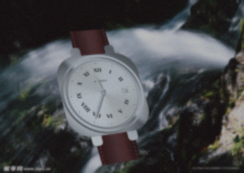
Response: **11:35**
